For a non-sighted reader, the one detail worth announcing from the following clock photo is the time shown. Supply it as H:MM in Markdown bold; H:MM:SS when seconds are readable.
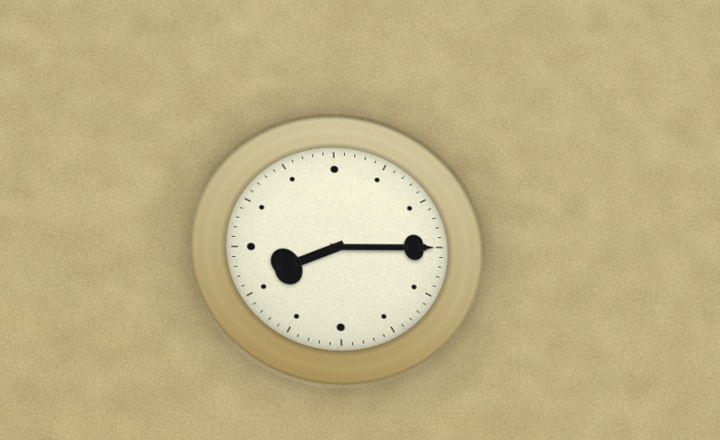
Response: **8:15**
